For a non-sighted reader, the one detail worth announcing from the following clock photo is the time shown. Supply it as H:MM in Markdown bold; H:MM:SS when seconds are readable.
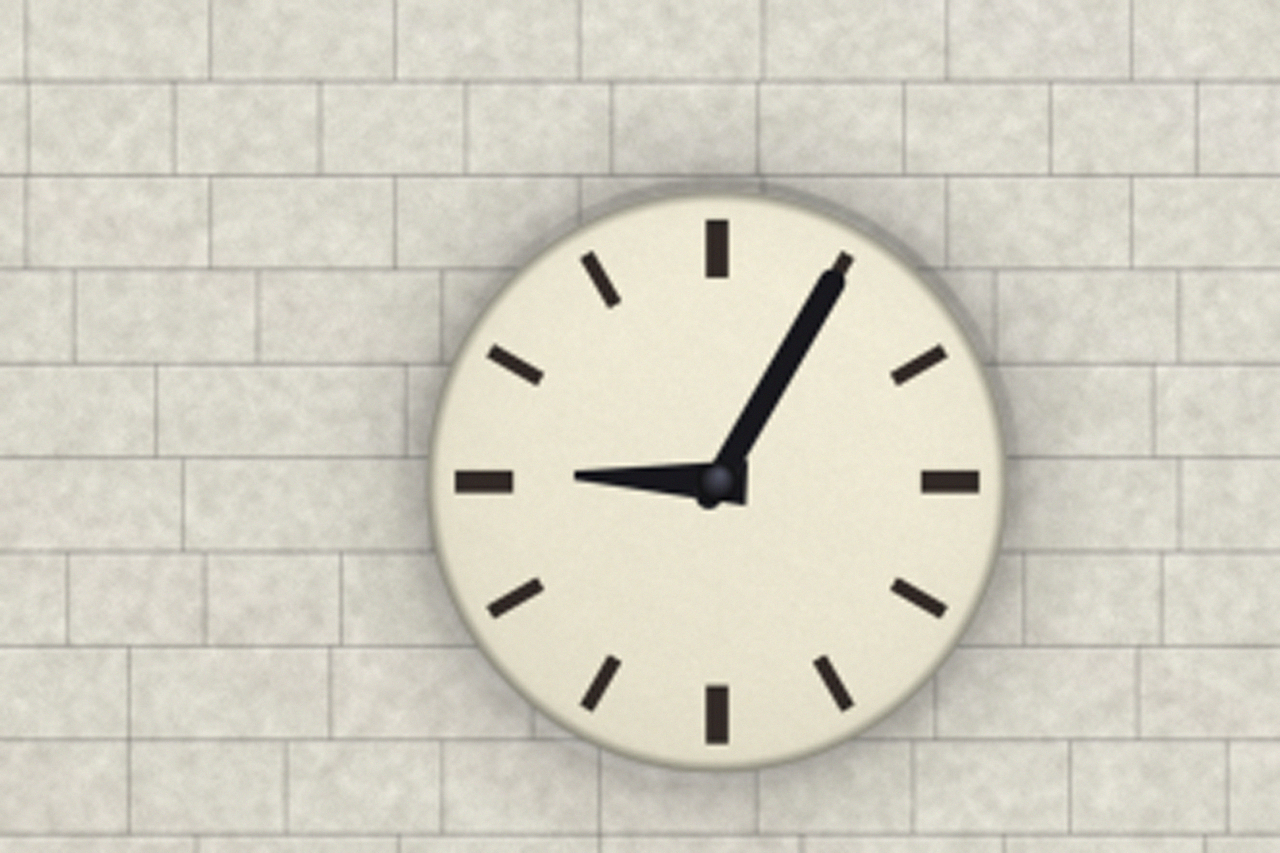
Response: **9:05**
